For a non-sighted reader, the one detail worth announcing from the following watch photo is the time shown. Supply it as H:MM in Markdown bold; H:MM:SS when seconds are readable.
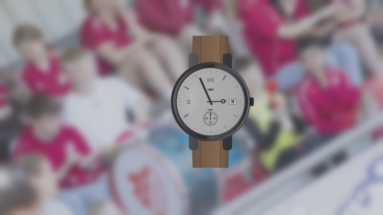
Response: **2:56**
